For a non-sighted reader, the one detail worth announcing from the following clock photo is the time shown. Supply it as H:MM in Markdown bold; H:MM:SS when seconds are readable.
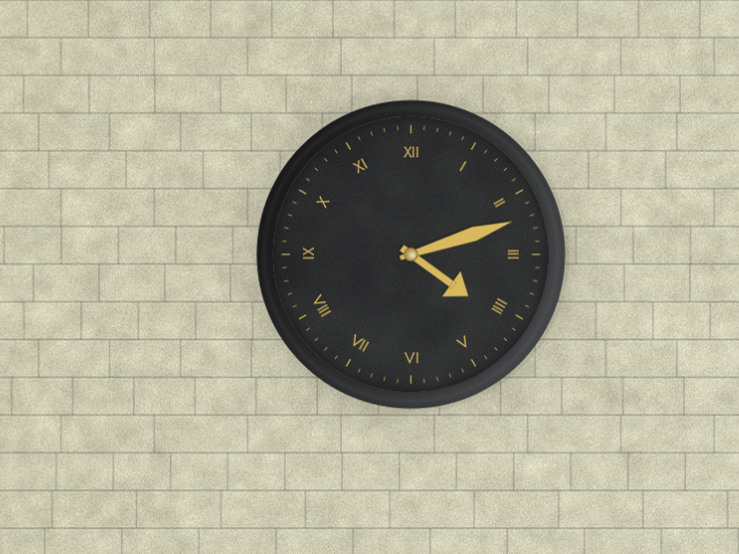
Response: **4:12**
